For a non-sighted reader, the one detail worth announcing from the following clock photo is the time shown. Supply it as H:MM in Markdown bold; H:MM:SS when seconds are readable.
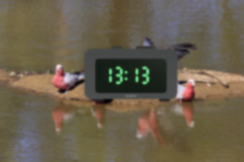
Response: **13:13**
